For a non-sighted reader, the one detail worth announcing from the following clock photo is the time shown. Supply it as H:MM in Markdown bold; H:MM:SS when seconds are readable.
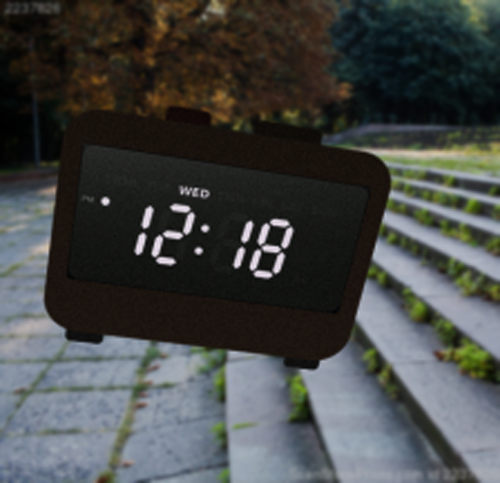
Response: **12:18**
